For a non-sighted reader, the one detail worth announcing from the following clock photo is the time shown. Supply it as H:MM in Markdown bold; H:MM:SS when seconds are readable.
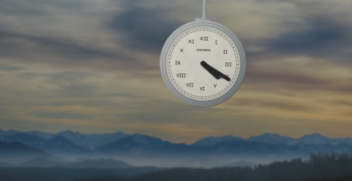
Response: **4:20**
